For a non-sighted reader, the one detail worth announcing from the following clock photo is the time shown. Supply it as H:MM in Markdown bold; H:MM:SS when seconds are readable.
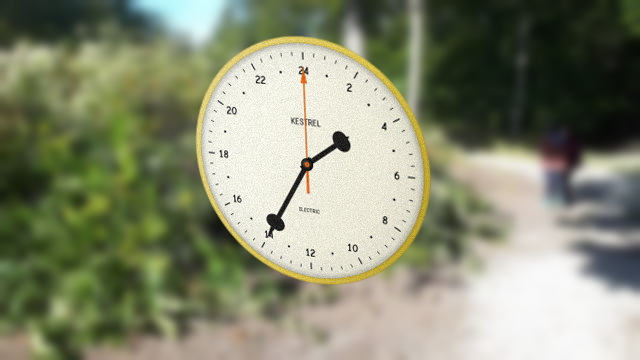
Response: **3:35:00**
